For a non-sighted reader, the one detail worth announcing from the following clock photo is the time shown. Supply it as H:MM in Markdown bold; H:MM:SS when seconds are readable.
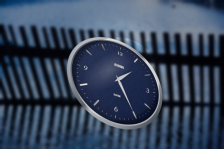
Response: **1:25**
